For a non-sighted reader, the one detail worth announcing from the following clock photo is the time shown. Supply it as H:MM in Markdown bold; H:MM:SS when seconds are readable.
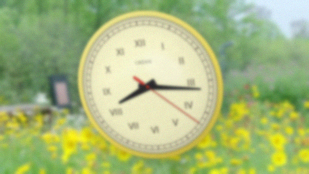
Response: **8:16:22**
